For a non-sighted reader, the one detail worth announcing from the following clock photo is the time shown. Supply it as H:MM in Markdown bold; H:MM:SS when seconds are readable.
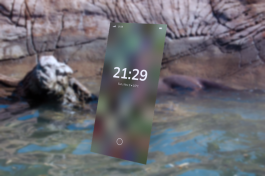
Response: **21:29**
